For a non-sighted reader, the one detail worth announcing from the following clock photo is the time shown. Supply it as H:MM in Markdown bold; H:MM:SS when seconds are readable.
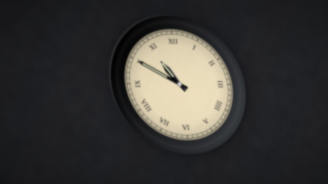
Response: **10:50**
